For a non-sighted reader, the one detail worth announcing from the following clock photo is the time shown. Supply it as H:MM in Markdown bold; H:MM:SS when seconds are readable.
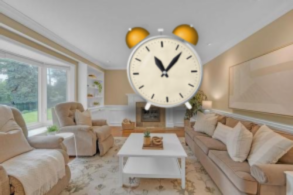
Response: **11:07**
